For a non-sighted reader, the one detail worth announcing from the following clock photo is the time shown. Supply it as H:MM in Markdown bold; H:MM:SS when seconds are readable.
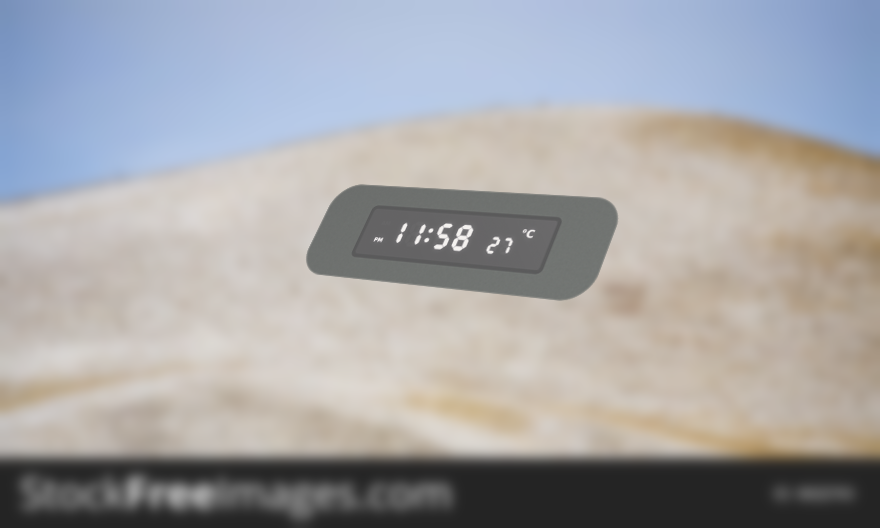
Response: **11:58**
